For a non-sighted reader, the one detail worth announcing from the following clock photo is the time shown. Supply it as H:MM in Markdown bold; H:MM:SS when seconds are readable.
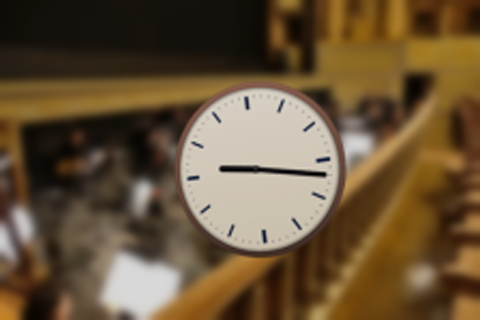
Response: **9:17**
